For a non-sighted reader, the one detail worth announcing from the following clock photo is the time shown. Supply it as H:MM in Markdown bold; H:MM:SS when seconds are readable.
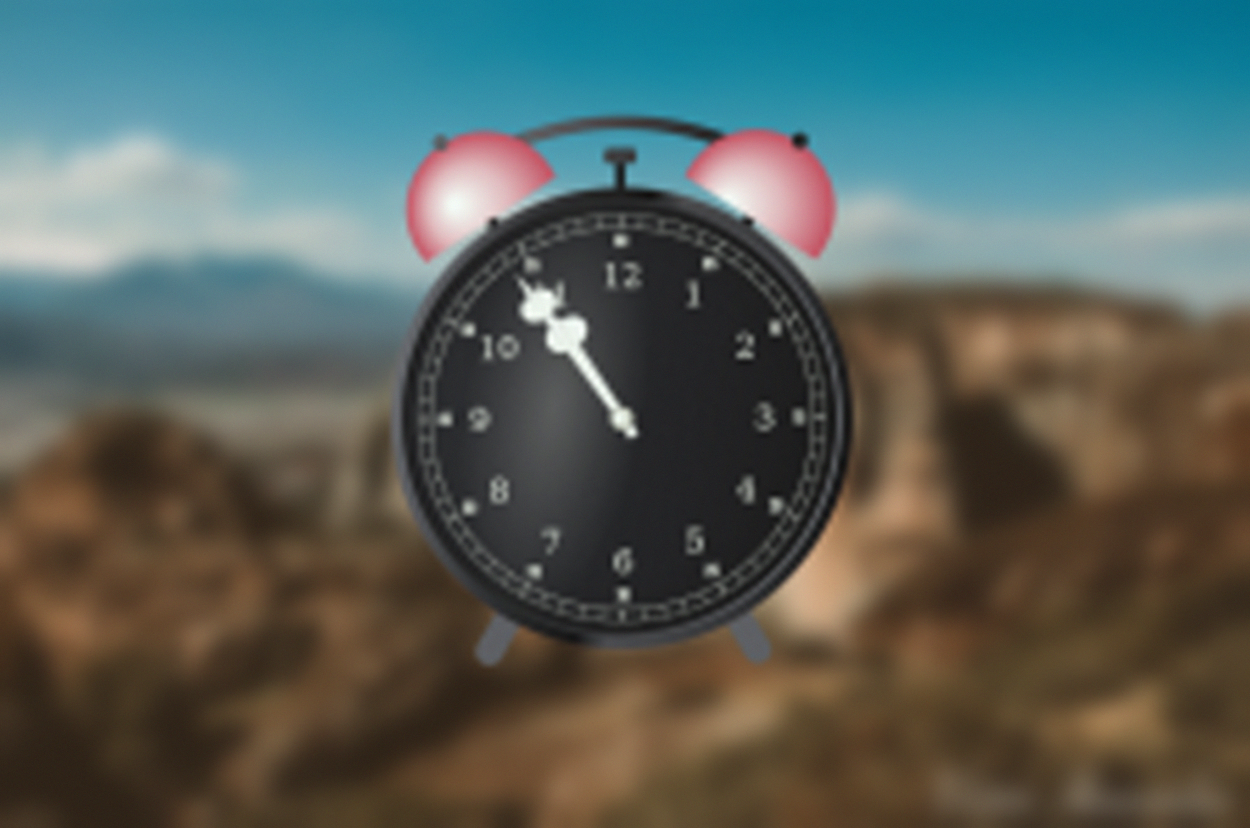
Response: **10:54**
